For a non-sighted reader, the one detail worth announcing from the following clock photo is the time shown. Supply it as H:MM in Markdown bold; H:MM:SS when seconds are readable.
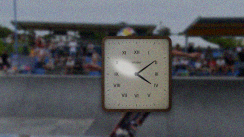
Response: **4:09**
